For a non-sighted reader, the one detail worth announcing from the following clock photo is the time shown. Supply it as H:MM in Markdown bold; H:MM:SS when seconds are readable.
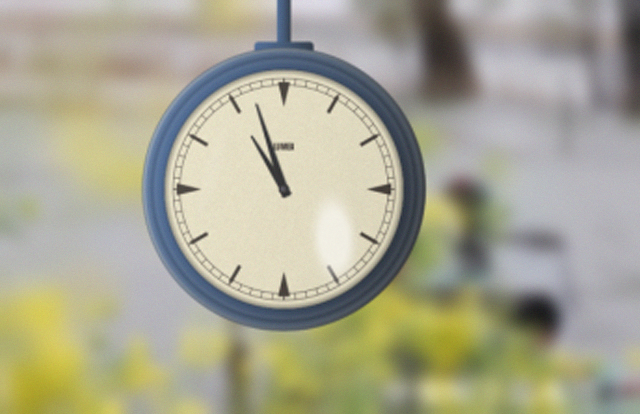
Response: **10:57**
